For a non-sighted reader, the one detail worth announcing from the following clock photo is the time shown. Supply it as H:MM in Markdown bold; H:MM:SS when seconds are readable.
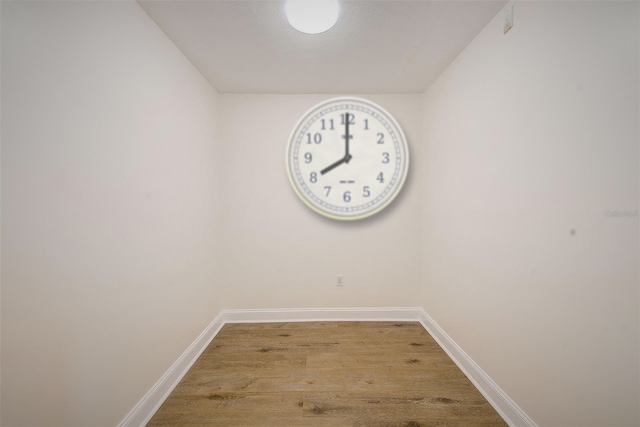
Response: **8:00**
